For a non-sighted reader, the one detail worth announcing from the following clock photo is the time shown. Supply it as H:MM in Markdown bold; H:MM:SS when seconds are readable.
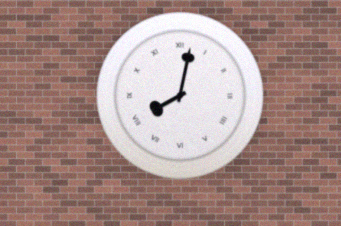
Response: **8:02**
